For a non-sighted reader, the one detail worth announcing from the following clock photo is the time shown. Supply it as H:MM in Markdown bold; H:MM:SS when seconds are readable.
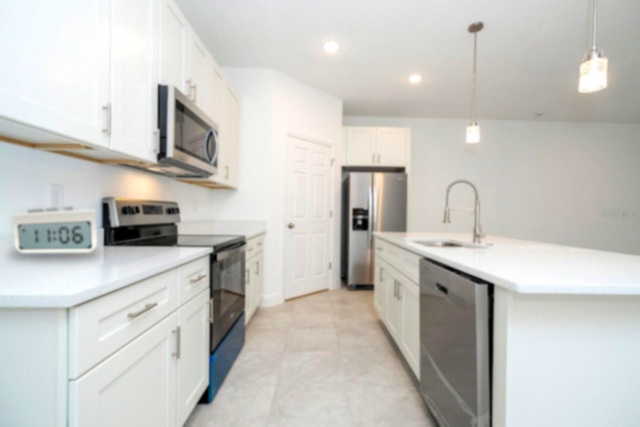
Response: **11:06**
